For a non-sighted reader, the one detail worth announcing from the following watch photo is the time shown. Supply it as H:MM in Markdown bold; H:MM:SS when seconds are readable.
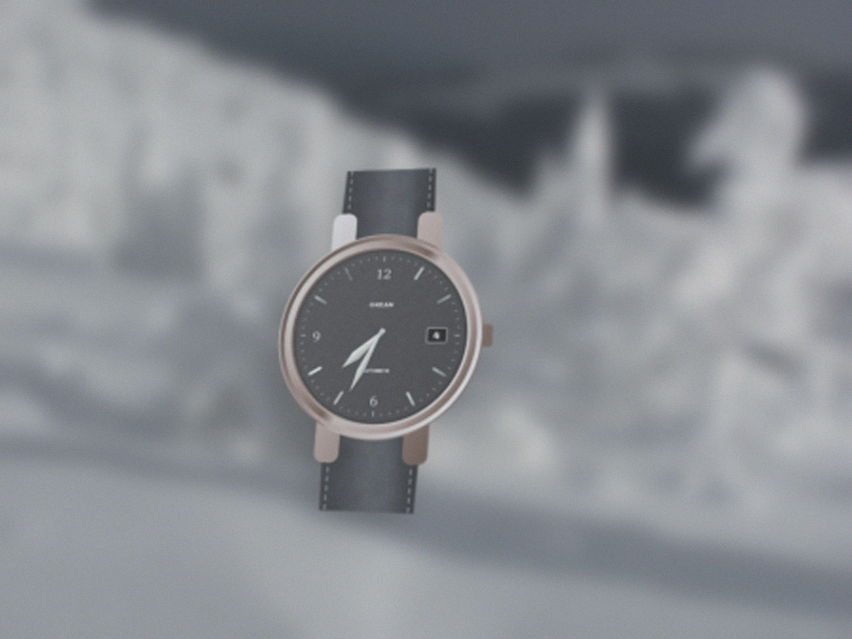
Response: **7:34**
